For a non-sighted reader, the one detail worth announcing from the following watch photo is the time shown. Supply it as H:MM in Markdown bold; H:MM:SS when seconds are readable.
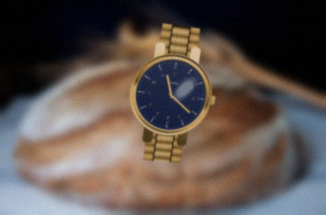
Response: **11:21**
